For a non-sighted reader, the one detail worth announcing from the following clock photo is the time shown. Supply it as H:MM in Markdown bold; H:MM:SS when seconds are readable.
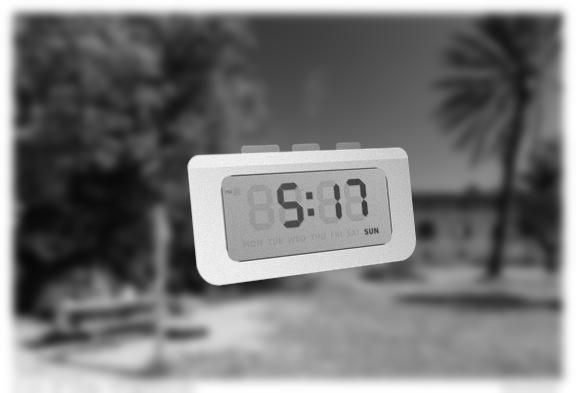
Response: **5:17**
